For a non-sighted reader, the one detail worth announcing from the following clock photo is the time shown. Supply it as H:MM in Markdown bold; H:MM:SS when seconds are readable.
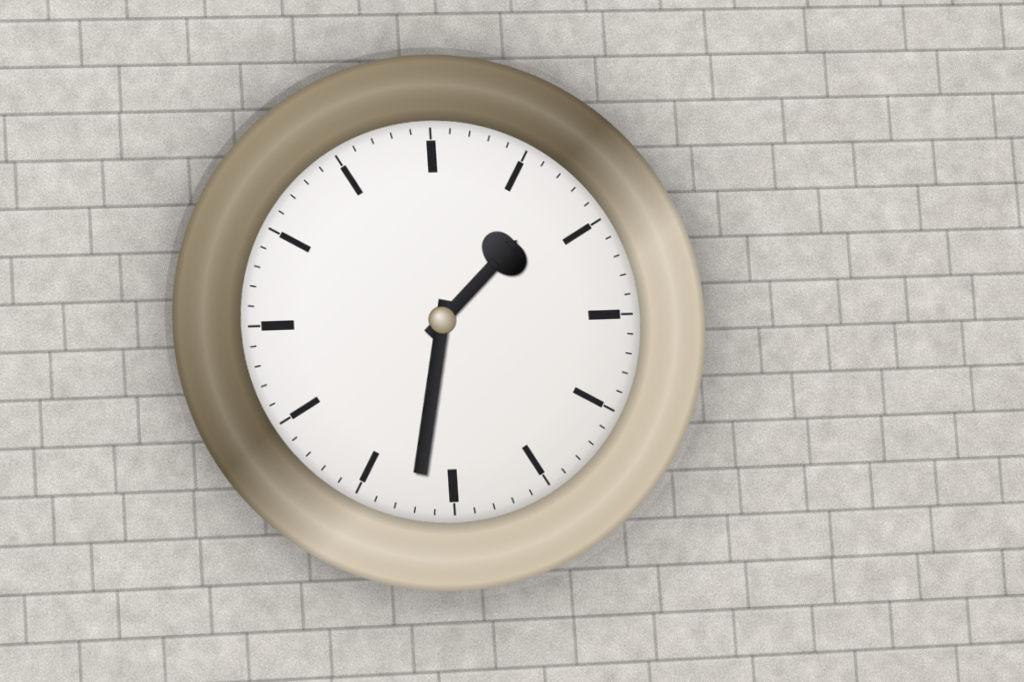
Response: **1:32**
